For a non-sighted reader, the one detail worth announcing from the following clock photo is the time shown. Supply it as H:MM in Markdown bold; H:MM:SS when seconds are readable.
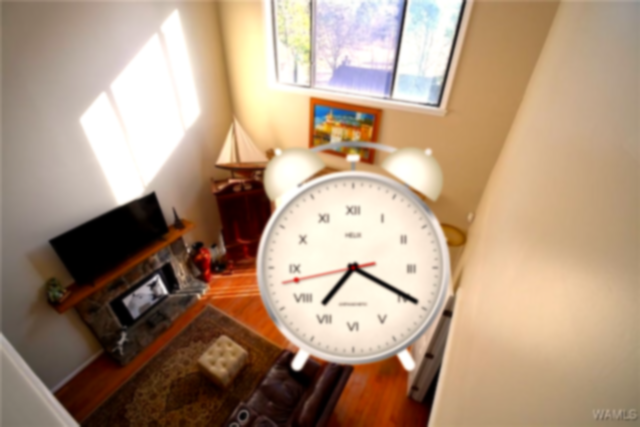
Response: **7:19:43**
